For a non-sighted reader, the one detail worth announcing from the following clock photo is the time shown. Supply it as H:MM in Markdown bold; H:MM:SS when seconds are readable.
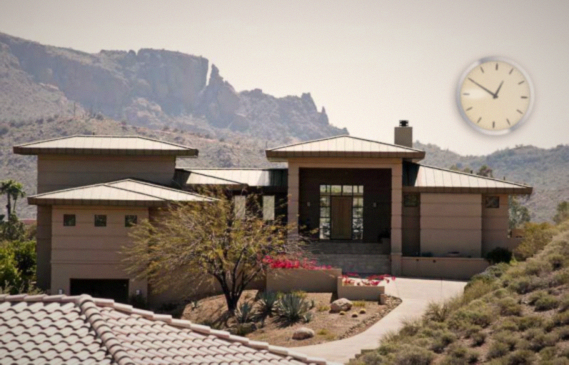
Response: **12:50**
